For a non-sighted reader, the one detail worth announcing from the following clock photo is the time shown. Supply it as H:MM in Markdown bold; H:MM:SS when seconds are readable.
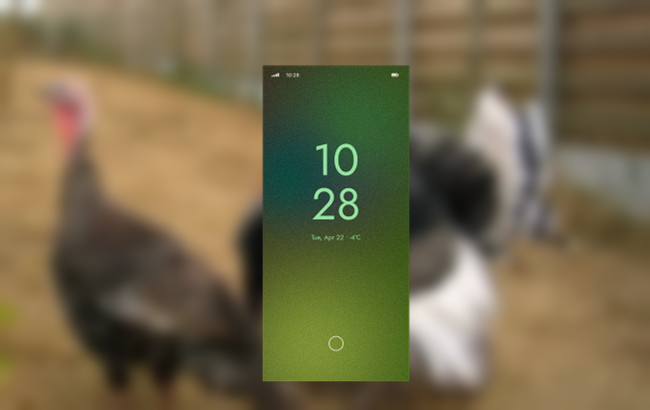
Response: **10:28**
